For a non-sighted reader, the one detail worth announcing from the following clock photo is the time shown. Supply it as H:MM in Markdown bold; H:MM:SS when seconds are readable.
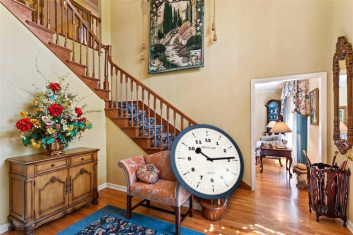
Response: **10:14**
